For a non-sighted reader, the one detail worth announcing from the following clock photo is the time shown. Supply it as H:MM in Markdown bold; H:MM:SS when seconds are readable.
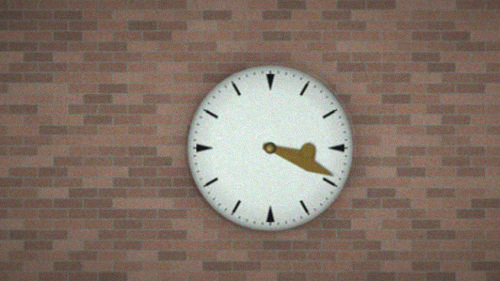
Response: **3:19**
